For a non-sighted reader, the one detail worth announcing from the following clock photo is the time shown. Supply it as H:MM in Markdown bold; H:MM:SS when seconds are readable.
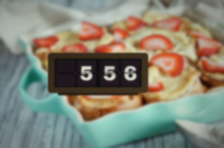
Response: **5:56**
